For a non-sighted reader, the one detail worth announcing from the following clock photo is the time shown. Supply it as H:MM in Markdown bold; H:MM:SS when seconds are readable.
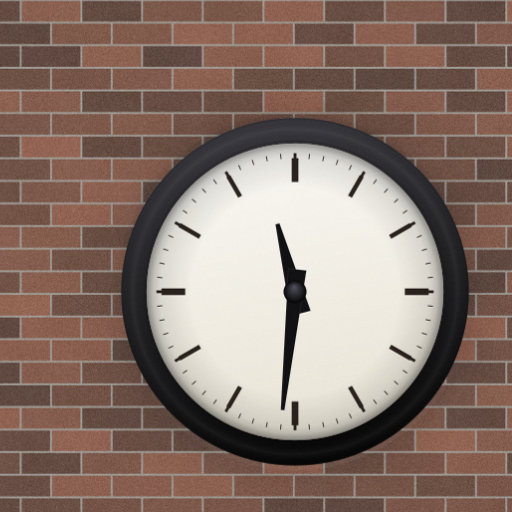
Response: **11:31**
